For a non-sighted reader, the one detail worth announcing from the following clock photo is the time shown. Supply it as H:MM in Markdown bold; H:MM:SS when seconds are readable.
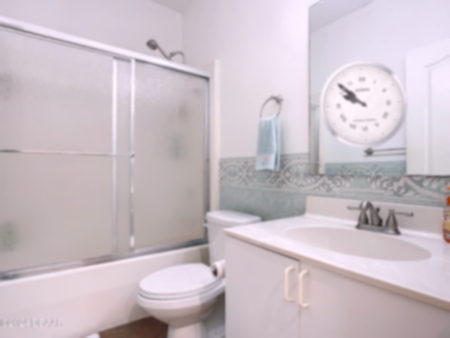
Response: **9:52**
